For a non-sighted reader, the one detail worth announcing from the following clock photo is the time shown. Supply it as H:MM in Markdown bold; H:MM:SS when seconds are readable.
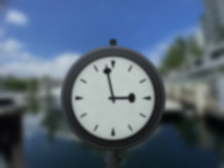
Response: **2:58**
